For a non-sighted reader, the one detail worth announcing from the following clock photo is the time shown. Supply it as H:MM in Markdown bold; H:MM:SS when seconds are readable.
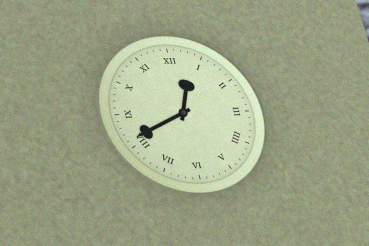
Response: **12:41**
